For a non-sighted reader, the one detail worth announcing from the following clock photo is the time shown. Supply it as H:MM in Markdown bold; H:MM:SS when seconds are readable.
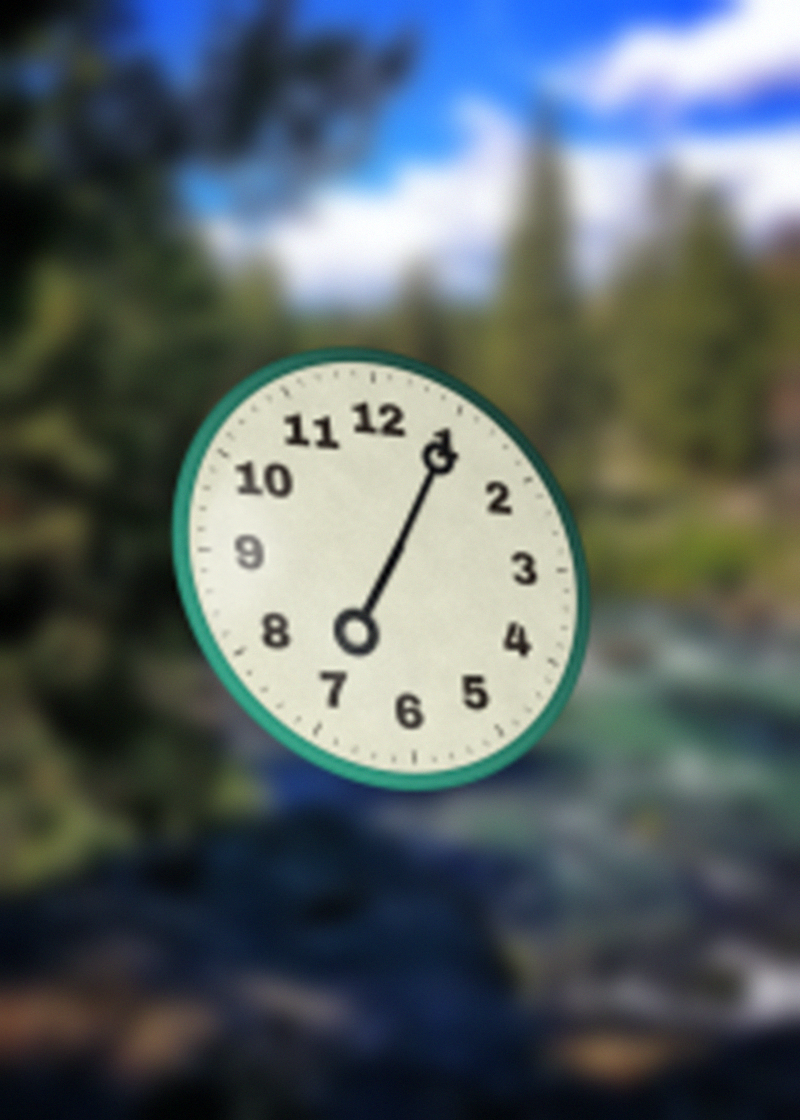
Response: **7:05**
